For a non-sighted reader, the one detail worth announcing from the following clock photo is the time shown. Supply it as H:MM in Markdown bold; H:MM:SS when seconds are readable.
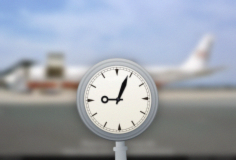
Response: **9:04**
